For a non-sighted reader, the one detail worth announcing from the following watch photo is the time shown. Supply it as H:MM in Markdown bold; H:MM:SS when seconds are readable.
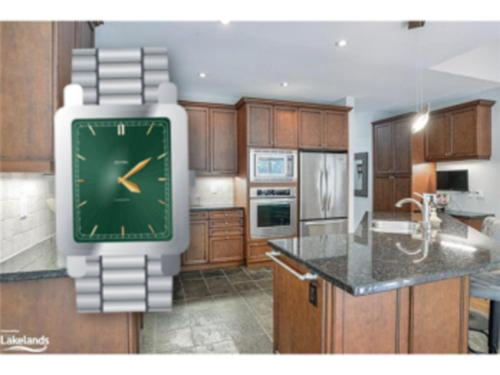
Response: **4:09**
